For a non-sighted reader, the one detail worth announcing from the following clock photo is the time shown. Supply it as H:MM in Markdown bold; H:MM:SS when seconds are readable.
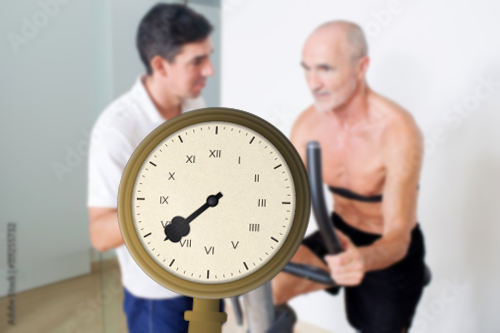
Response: **7:38**
